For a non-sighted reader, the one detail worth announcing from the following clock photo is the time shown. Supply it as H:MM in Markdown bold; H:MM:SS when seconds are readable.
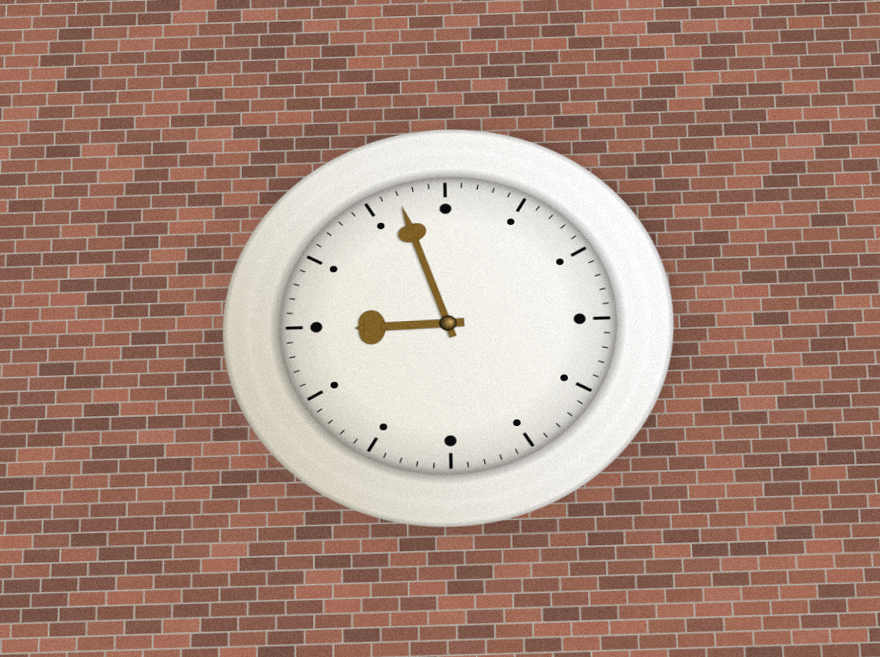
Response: **8:57**
